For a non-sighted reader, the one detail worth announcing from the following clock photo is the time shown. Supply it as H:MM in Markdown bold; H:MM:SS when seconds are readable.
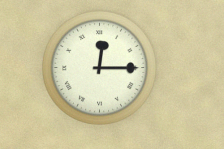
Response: **12:15**
